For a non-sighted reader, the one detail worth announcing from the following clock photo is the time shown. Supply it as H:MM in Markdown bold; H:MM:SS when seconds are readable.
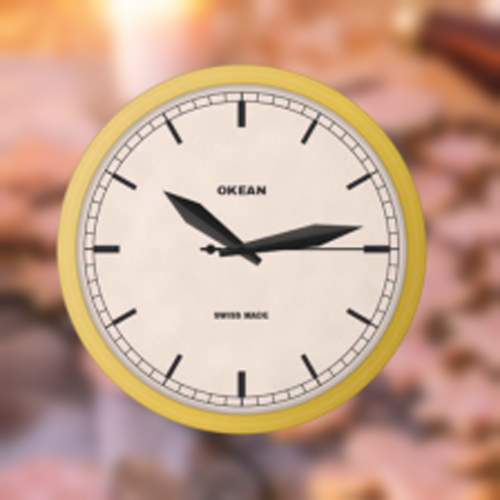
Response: **10:13:15**
